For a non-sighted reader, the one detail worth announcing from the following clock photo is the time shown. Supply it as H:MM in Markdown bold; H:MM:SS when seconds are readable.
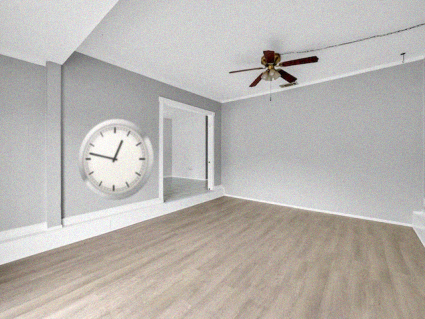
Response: **12:47**
